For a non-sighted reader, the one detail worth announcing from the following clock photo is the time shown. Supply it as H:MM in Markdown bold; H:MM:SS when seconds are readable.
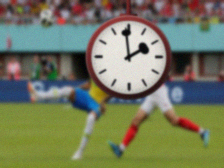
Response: **1:59**
